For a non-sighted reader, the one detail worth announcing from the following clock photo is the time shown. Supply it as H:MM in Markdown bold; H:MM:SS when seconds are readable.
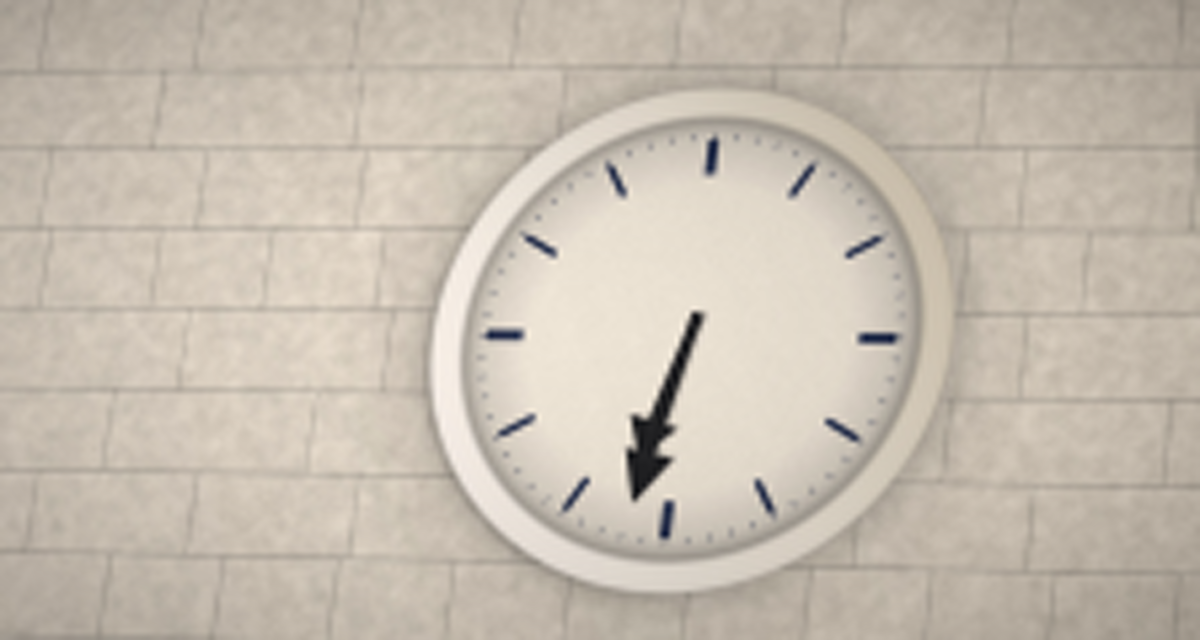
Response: **6:32**
